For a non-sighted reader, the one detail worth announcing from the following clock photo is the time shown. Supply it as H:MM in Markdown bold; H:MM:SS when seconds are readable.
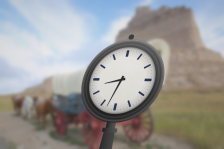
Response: **8:33**
